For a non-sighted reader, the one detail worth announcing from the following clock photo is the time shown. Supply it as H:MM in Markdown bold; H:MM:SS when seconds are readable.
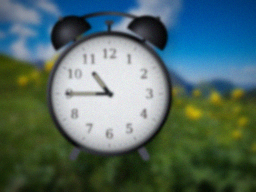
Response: **10:45**
